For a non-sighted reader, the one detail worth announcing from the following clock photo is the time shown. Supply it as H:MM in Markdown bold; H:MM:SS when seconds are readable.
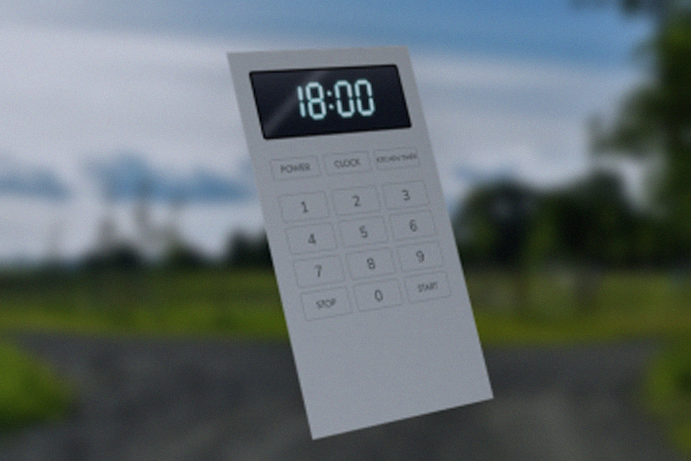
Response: **18:00**
